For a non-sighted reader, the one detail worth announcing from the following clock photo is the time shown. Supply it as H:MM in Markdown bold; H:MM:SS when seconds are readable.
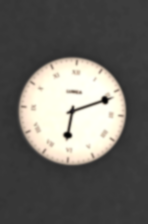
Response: **6:11**
